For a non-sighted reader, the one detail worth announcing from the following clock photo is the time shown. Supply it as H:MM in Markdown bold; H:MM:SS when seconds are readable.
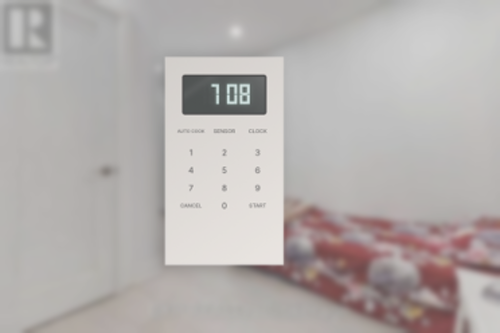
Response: **7:08**
